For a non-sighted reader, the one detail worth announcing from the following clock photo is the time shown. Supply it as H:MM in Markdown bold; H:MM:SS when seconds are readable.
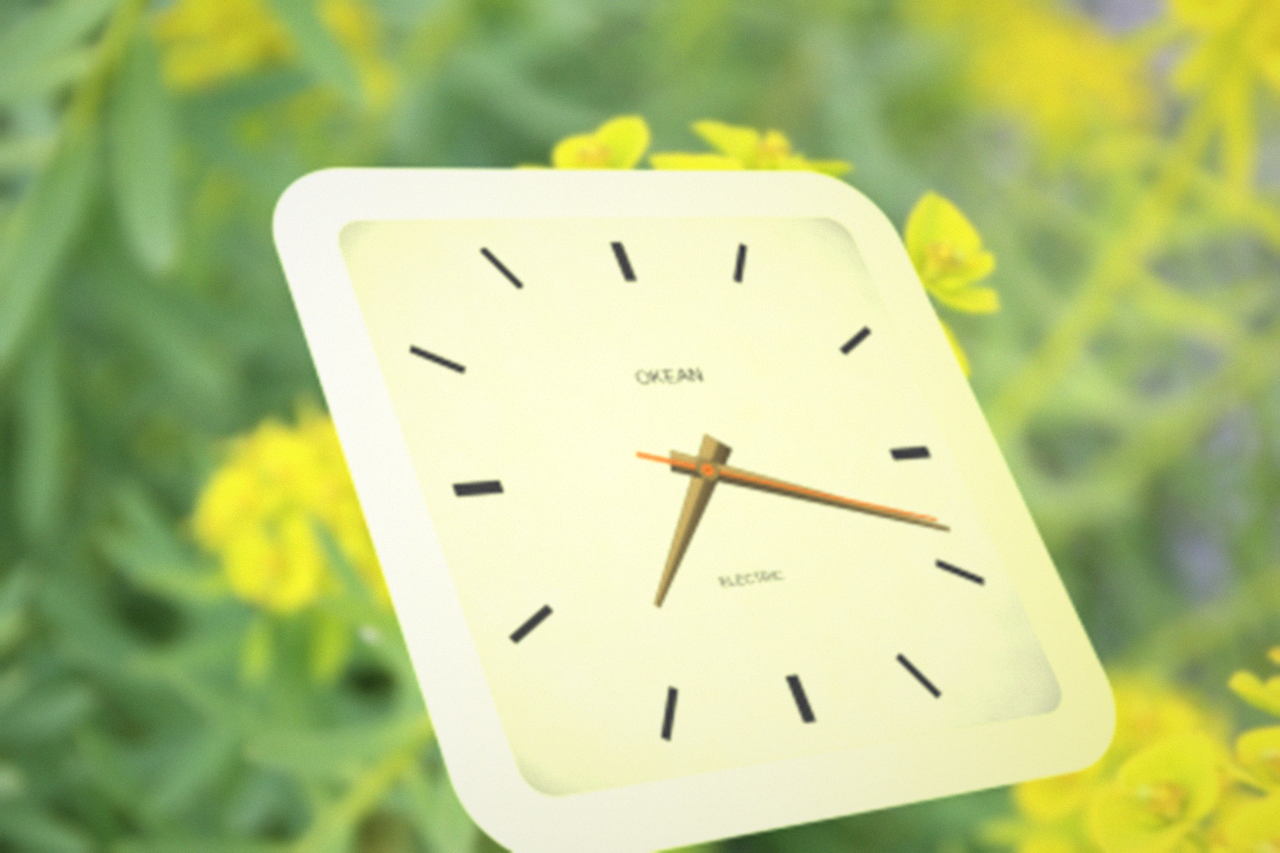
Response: **7:18:18**
